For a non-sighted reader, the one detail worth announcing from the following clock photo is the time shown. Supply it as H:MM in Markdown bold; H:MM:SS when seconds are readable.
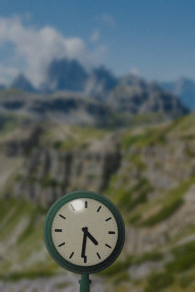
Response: **4:31**
